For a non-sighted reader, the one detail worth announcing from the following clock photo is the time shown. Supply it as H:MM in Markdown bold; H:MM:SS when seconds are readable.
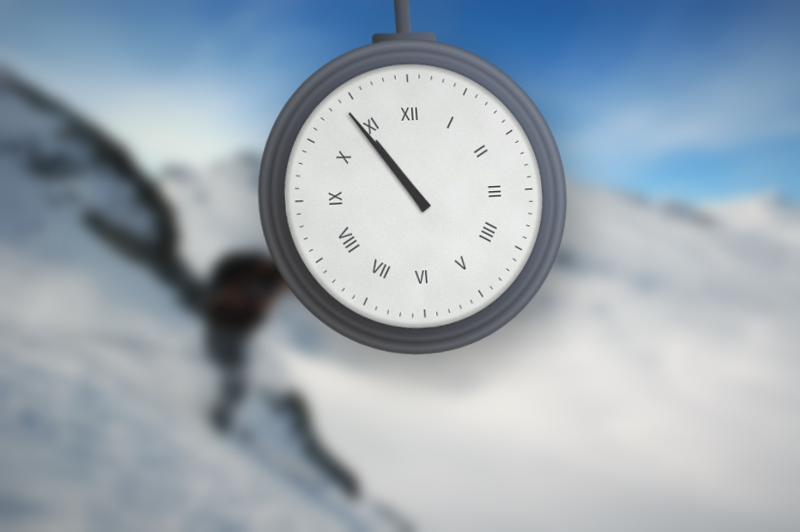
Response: **10:54**
